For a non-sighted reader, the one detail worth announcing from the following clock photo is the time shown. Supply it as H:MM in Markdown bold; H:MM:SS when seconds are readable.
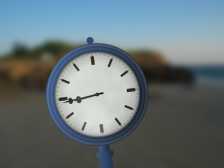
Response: **8:44**
